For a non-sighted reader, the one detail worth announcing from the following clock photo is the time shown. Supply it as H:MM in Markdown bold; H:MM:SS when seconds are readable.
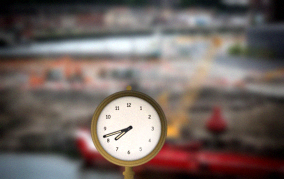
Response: **7:42**
